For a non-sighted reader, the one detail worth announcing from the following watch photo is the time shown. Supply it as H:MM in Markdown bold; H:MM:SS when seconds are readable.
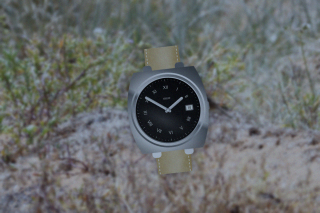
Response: **1:51**
